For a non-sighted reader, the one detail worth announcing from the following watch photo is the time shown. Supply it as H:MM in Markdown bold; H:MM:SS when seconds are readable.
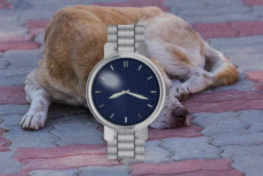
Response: **8:18**
